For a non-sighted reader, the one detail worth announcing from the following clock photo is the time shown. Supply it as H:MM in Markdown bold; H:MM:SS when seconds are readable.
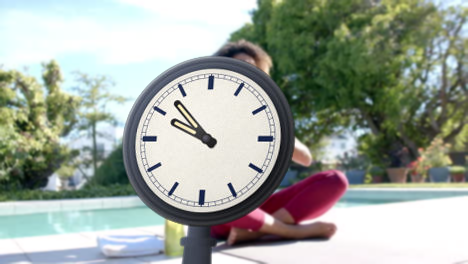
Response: **9:53**
